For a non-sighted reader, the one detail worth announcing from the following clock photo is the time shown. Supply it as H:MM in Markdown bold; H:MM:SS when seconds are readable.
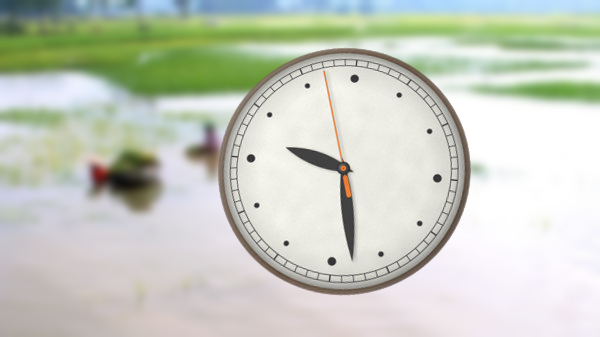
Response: **9:27:57**
